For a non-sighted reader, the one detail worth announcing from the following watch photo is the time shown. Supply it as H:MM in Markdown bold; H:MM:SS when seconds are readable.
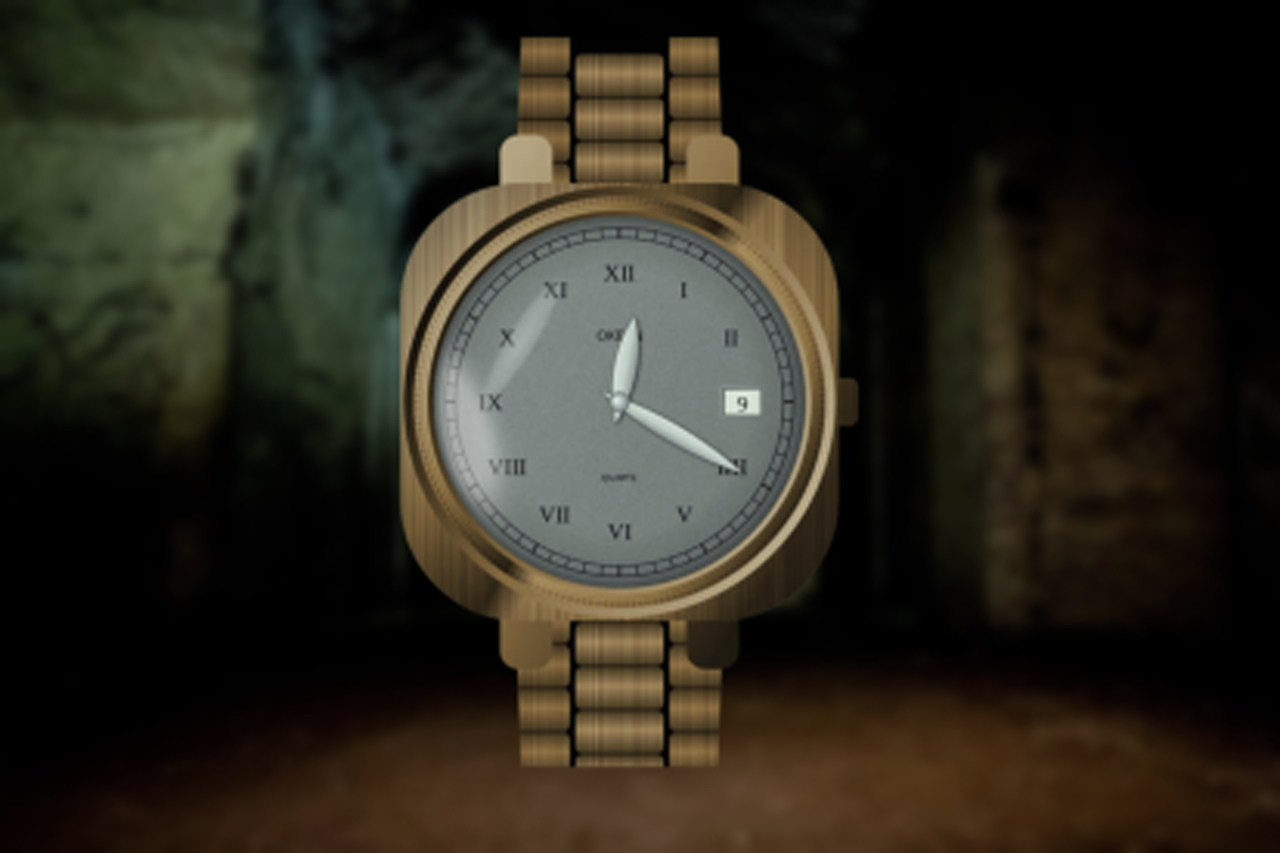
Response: **12:20**
